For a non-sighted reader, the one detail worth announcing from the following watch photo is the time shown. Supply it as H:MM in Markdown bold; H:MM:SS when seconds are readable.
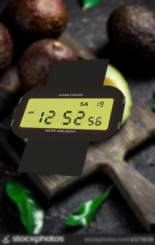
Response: **12:52:56**
